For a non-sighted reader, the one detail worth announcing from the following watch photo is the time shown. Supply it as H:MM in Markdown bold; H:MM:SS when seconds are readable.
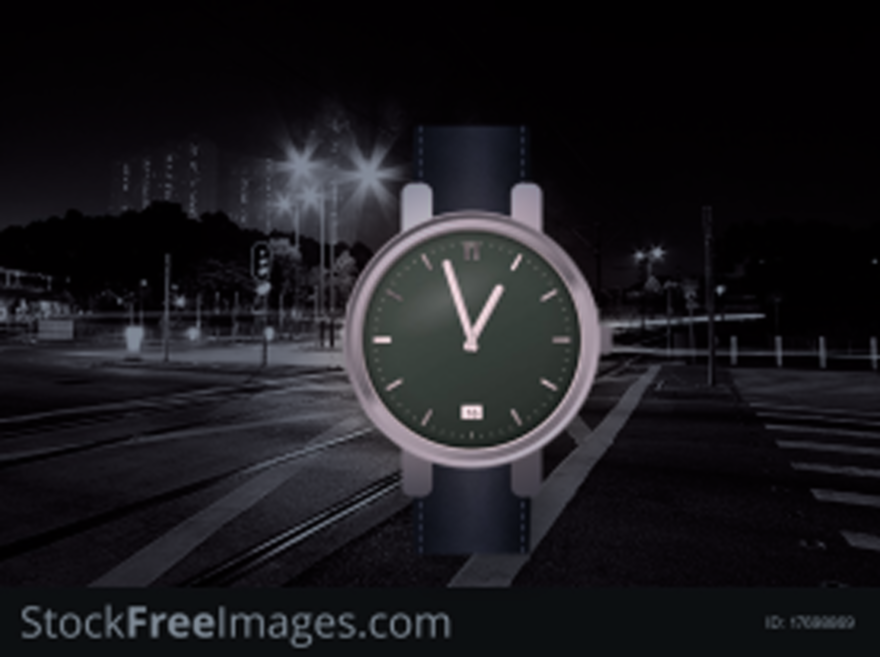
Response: **12:57**
